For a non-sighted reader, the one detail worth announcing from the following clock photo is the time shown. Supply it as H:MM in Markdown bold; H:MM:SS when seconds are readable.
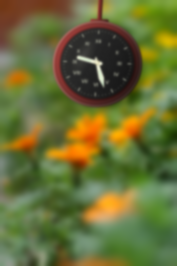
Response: **9:27**
